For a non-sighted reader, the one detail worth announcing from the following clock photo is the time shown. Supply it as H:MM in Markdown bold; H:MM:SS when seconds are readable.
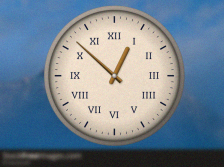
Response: **12:52**
